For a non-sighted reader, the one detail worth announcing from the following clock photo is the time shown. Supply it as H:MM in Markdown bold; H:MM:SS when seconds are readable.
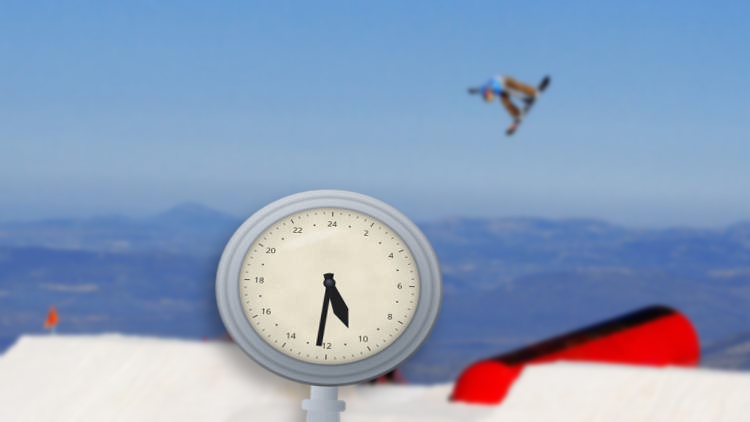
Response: **10:31**
